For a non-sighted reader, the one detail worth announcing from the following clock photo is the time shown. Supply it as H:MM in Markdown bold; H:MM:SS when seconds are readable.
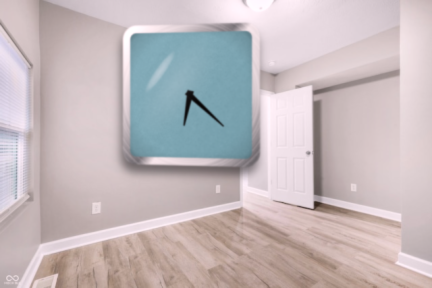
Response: **6:22**
